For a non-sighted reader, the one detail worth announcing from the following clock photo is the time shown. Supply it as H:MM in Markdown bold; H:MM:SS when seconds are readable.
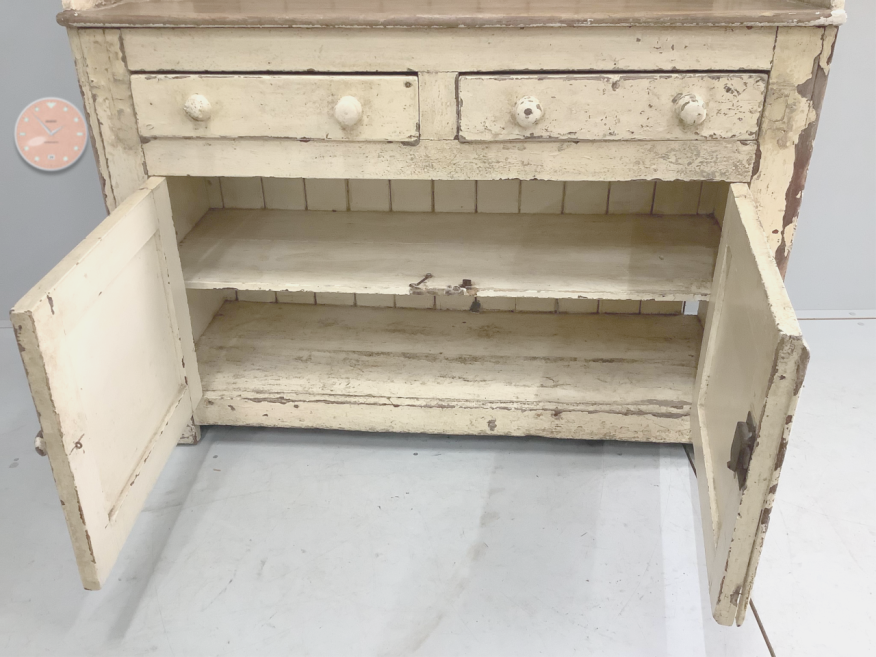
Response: **1:53**
